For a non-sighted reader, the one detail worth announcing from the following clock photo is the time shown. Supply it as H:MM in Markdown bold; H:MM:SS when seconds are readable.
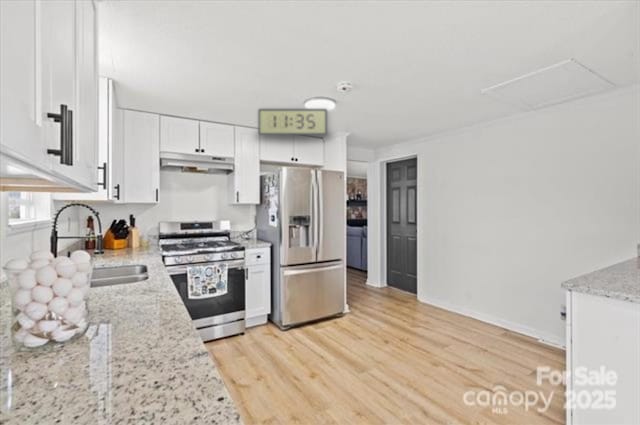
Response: **11:35**
